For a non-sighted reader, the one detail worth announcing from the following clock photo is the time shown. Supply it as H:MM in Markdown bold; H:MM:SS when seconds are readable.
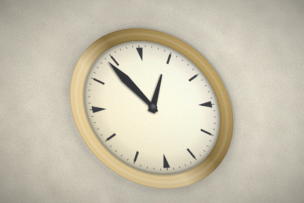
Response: **12:54**
